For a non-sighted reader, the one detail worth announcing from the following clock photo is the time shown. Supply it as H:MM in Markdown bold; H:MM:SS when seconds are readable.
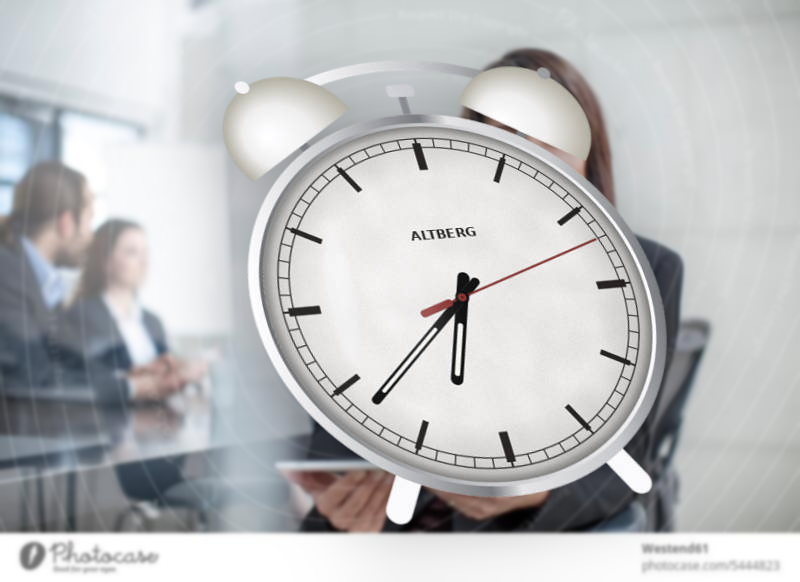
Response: **6:38:12**
